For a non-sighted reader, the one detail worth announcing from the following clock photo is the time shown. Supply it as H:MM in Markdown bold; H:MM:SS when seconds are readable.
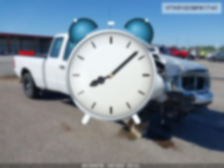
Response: **8:08**
